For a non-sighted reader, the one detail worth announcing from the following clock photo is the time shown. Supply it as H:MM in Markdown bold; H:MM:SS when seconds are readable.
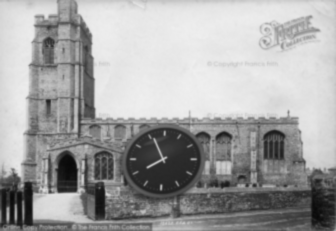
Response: **7:56**
